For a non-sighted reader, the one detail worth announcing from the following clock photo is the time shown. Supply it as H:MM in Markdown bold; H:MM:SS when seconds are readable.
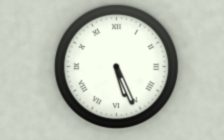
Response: **5:26**
